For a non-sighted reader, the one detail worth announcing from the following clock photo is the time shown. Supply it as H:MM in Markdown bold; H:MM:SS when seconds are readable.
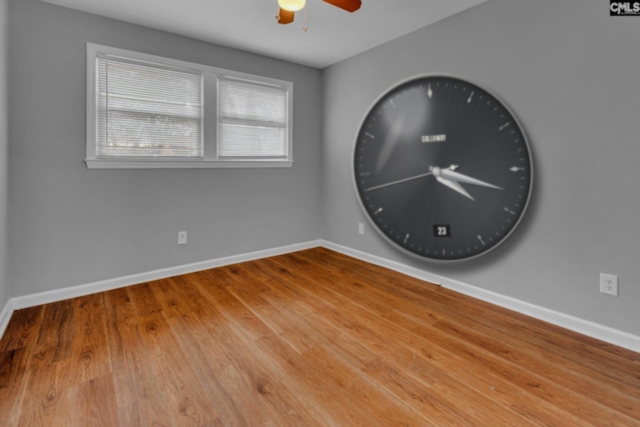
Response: **4:17:43**
